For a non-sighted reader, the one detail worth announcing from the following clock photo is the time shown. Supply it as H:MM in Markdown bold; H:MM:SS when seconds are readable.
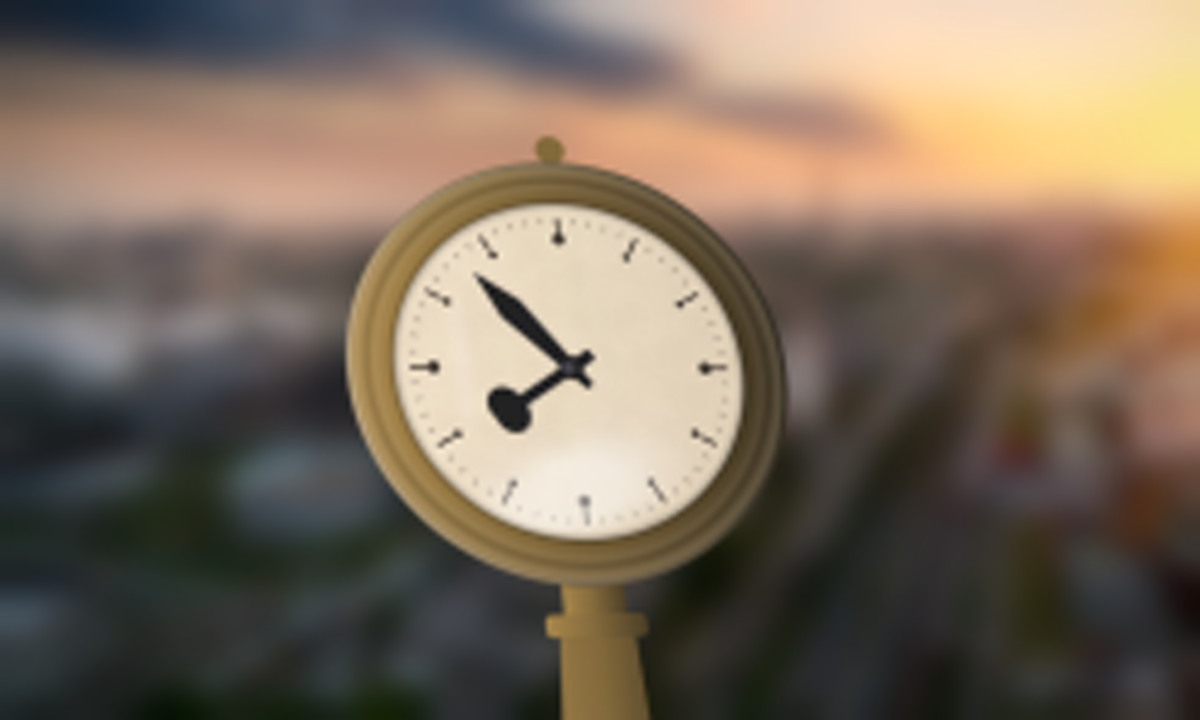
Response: **7:53**
